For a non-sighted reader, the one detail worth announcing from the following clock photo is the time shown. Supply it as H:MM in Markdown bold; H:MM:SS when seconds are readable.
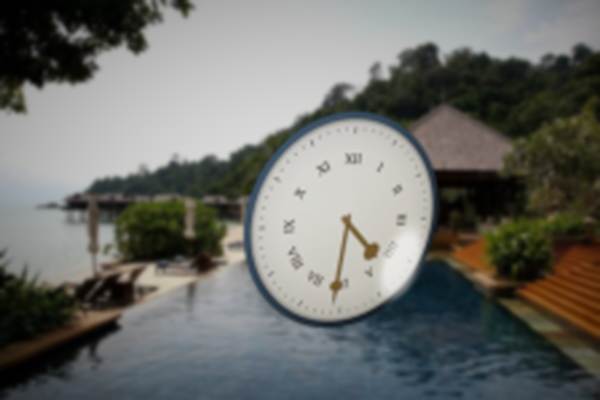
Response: **4:31**
